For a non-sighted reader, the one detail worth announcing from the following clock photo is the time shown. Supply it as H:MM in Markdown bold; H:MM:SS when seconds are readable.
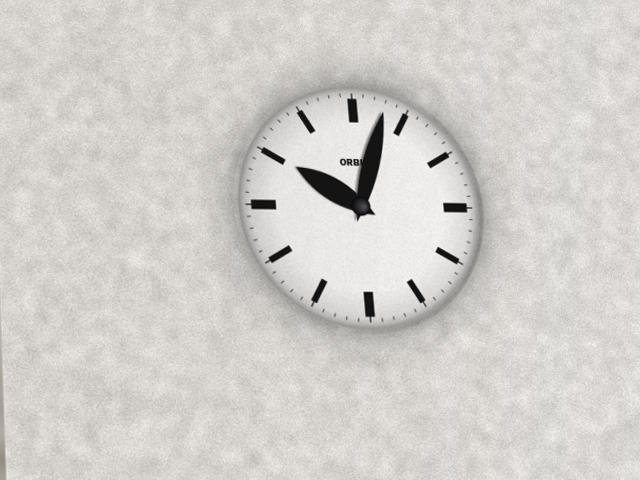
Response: **10:03**
